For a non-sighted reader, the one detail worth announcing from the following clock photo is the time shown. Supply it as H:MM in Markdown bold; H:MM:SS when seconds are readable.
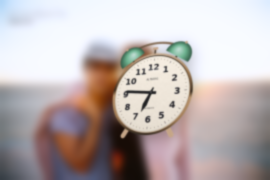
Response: **6:46**
